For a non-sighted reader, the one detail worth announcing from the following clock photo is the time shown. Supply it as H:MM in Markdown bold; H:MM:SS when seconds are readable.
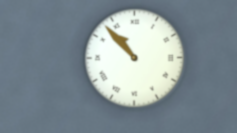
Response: **10:53**
